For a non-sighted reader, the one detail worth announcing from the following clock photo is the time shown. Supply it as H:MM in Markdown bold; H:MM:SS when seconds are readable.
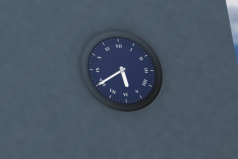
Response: **5:40**
